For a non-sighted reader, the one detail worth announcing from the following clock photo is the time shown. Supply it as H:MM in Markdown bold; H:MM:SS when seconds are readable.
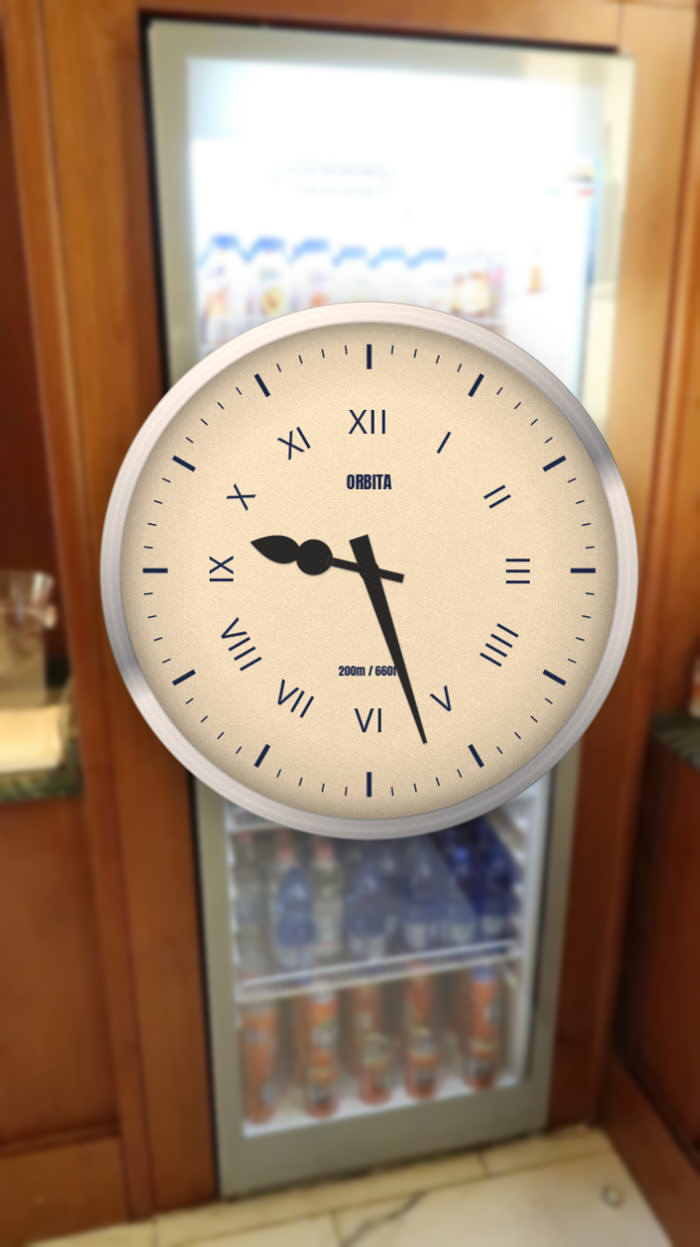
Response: **9:27**
